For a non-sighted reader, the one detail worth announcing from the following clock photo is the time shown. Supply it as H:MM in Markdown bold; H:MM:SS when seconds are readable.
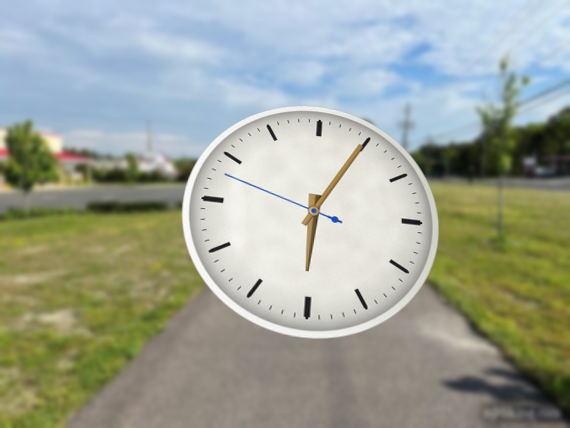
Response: **6:04:48**
